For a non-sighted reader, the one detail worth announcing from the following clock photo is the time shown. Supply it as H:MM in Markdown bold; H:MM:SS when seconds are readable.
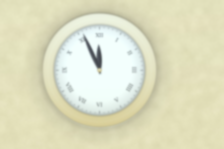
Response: **11:56**
